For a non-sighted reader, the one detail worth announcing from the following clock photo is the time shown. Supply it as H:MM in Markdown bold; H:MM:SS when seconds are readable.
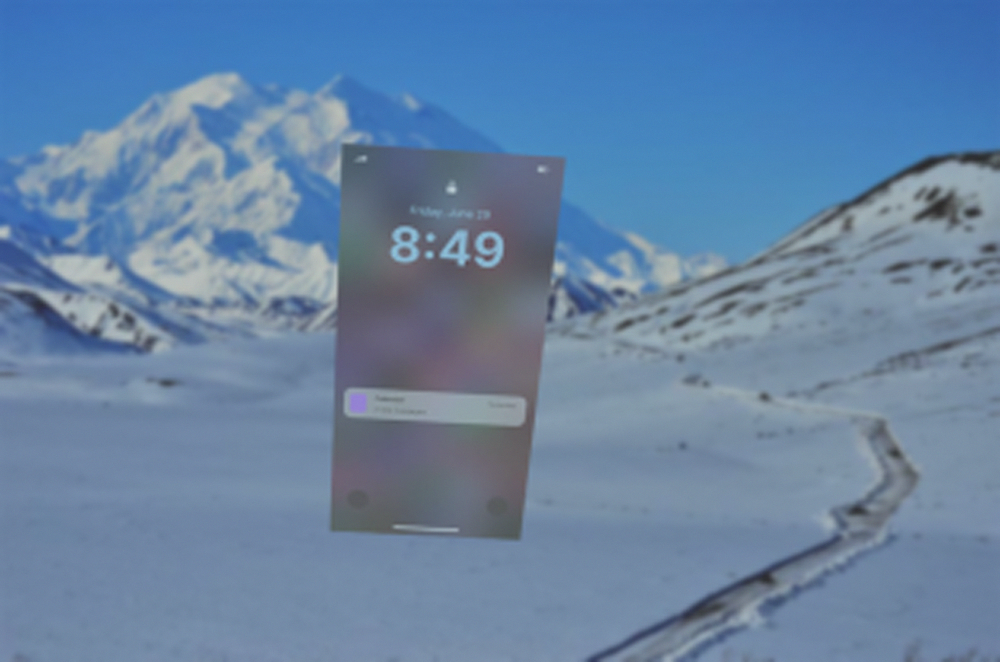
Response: **8:49**
